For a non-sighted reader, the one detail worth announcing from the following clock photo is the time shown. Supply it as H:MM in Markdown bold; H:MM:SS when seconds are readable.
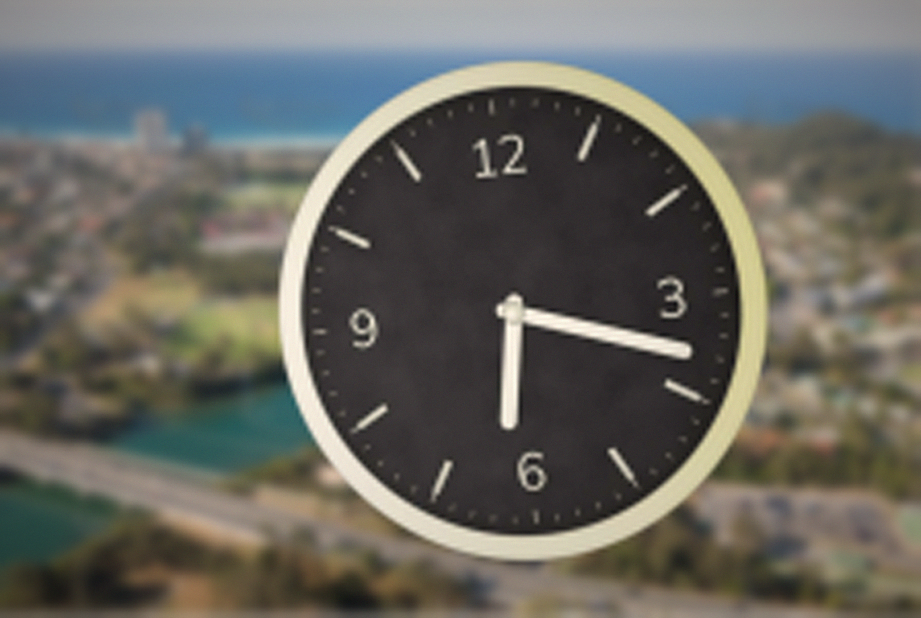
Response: **6:18**
